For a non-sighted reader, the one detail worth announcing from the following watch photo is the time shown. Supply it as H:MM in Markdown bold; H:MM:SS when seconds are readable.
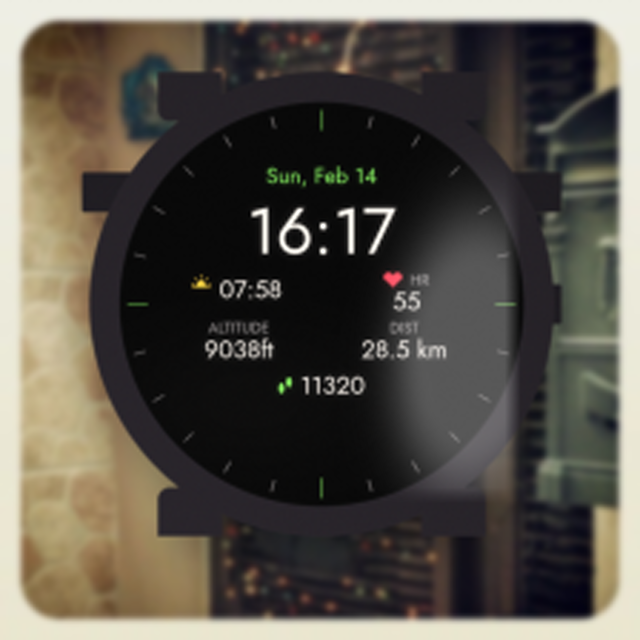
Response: **16:17**
